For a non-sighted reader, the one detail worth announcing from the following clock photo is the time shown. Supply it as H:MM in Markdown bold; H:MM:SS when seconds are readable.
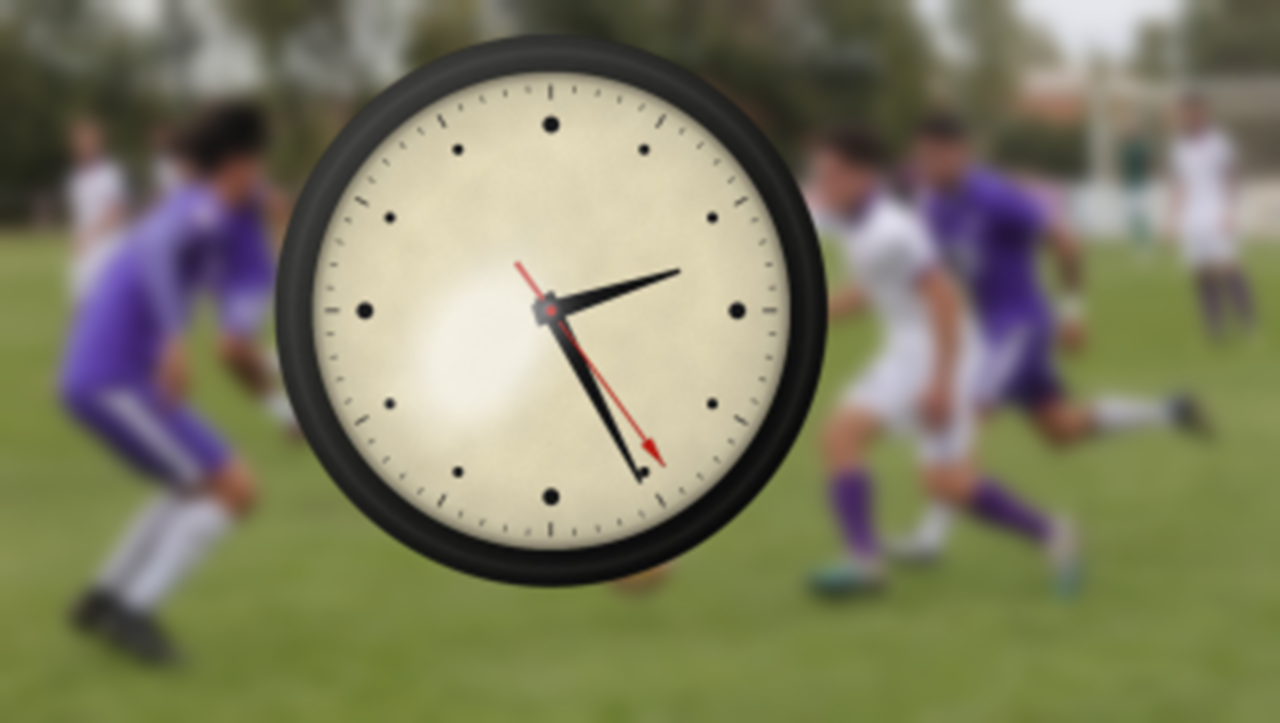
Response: **2:25:24**
